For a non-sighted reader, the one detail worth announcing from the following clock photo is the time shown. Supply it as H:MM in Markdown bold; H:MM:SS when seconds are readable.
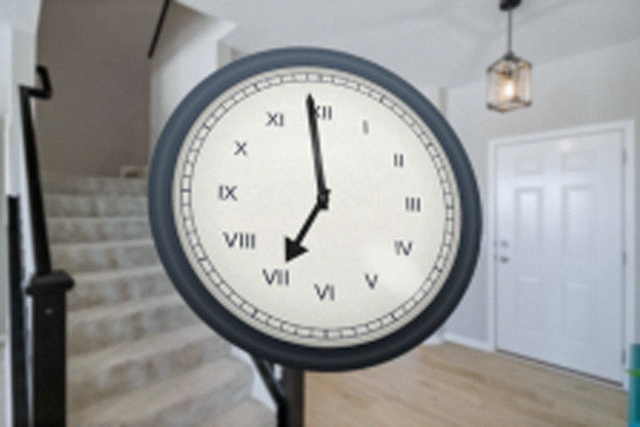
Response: **6:59**
